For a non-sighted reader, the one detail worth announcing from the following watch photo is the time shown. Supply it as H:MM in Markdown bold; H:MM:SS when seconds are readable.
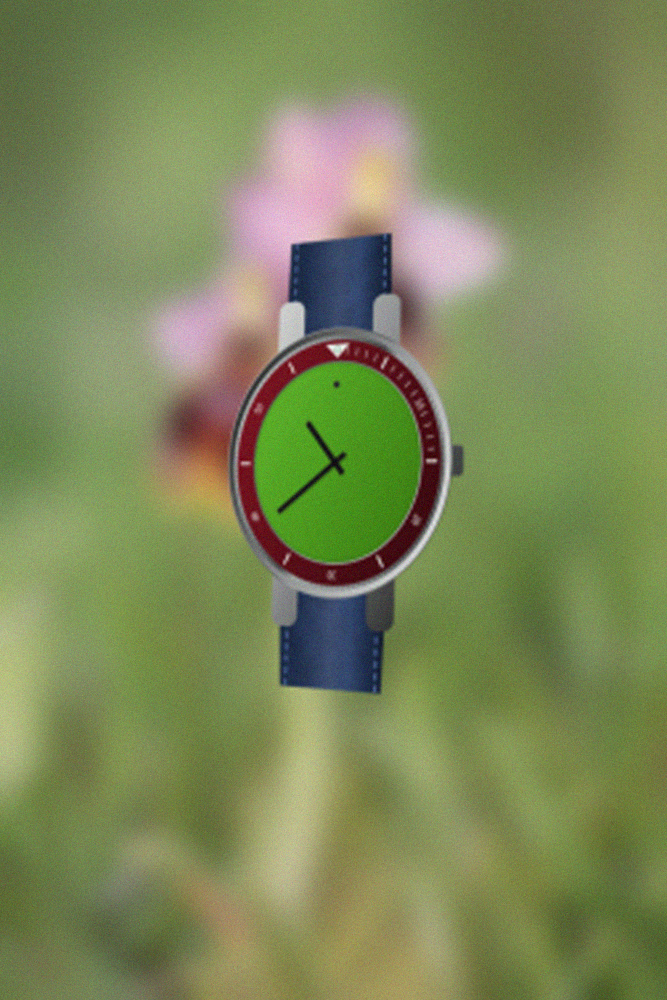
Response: **10:39**
